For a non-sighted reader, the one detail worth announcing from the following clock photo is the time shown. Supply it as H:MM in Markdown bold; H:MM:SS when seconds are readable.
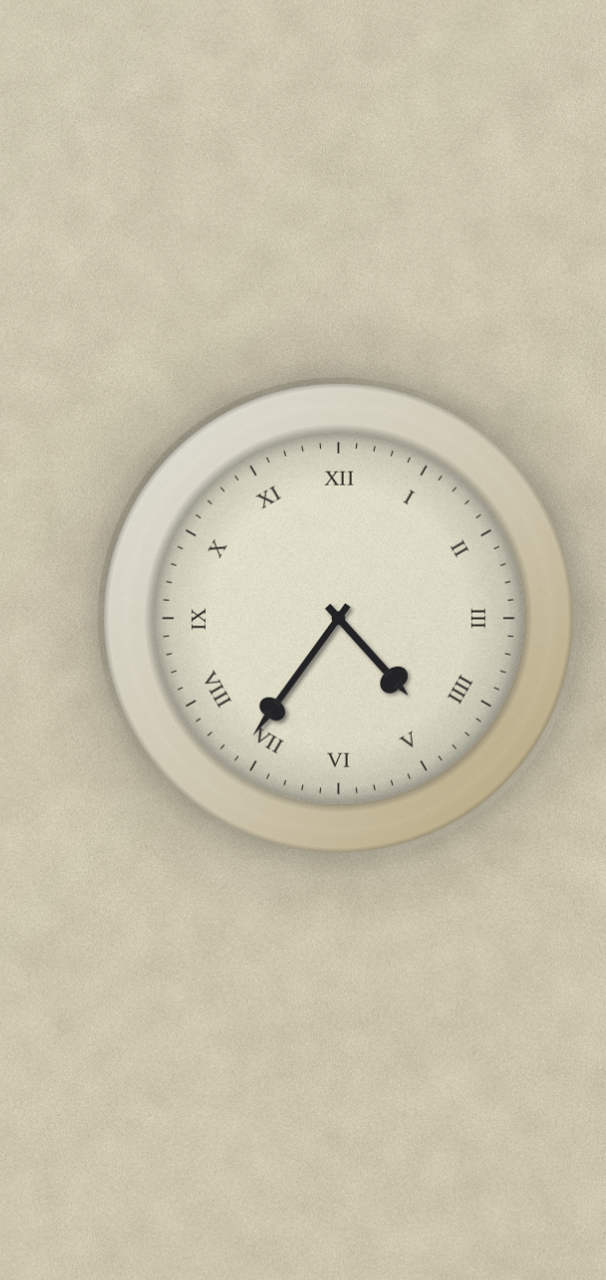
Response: **4:36**
